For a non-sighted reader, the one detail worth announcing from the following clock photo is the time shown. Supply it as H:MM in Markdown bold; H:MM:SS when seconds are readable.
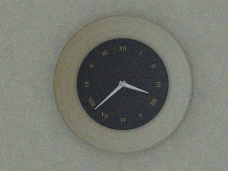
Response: **3:38**
